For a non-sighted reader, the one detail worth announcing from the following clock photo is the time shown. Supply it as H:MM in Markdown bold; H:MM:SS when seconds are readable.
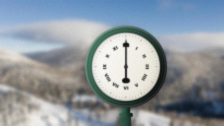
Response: **6:00**
